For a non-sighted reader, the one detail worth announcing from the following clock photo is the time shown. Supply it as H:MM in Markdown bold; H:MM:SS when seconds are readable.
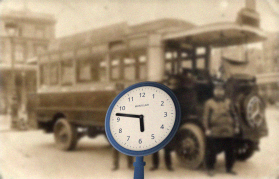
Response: **5:47**
